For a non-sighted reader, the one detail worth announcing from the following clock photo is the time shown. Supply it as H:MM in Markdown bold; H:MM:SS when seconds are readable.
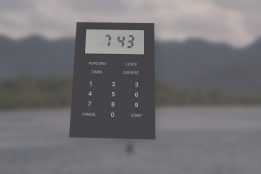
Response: **7:43**
